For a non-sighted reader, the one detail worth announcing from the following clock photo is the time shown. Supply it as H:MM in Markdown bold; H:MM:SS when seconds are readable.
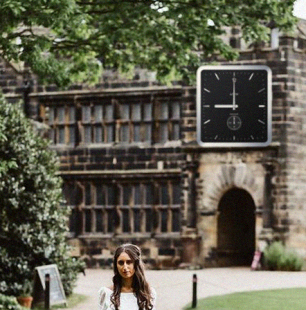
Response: **9:00**
